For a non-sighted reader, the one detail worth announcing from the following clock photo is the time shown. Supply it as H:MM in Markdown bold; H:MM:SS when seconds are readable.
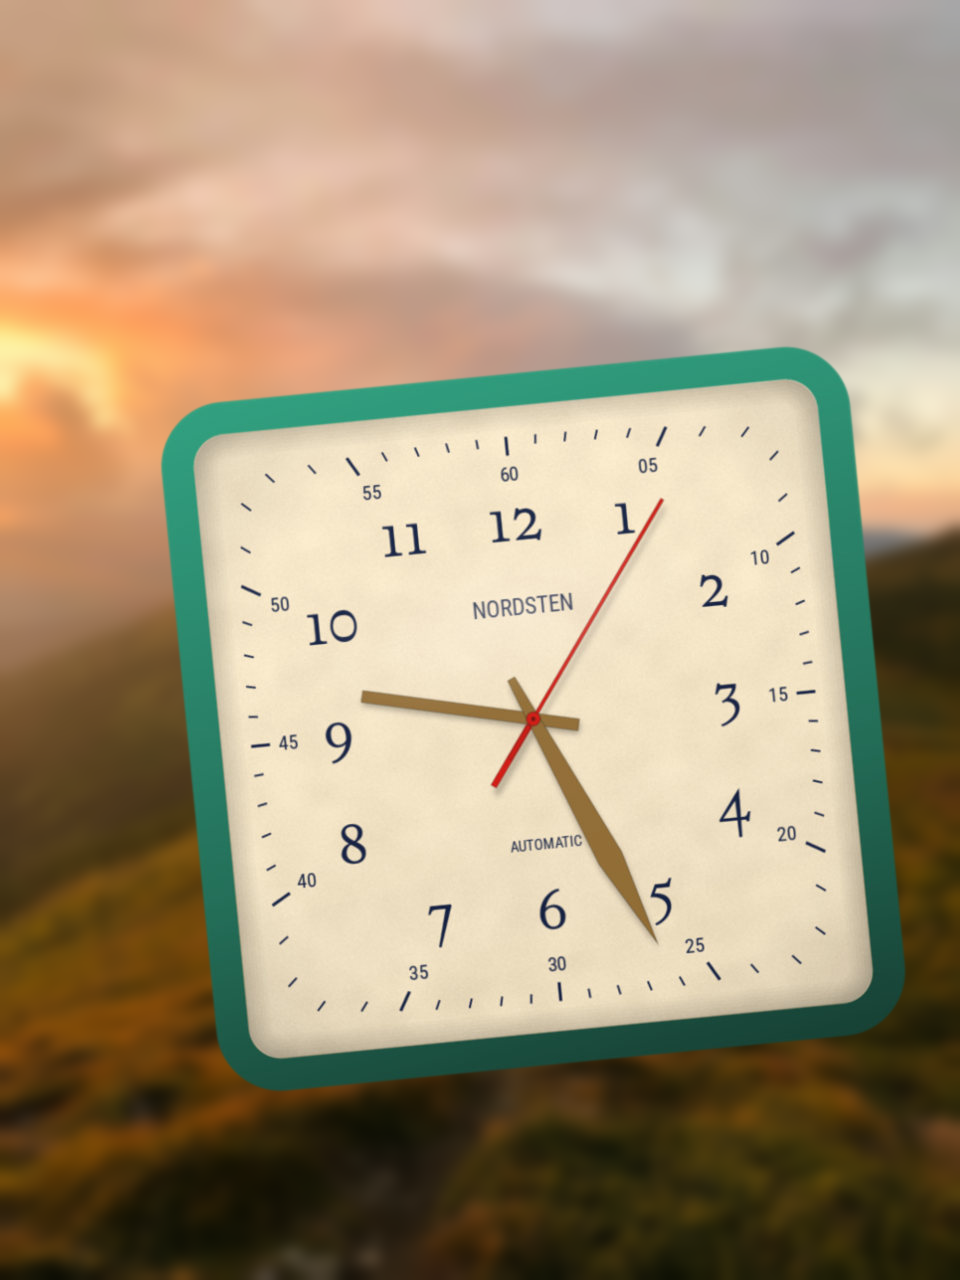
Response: **9:26:06**
